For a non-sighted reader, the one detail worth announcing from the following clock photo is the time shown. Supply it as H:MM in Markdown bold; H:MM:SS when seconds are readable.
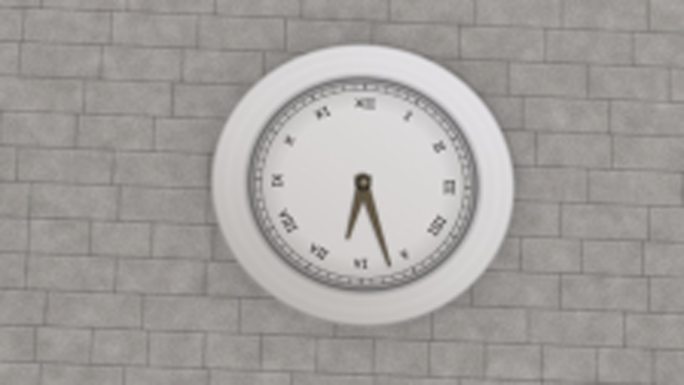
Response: **6:27**
